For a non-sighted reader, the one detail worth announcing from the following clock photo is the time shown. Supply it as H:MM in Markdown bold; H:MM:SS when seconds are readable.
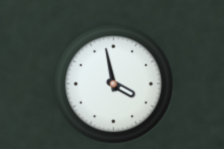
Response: **3:58**
